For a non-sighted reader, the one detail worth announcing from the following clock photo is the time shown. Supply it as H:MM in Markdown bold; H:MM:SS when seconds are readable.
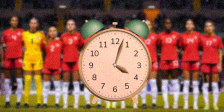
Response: **4:03**
